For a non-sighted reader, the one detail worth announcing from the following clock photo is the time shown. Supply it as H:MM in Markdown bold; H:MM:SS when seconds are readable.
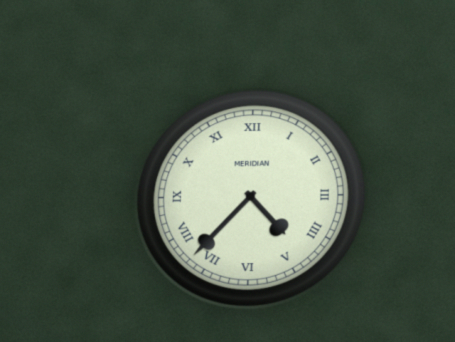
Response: **4:37**
